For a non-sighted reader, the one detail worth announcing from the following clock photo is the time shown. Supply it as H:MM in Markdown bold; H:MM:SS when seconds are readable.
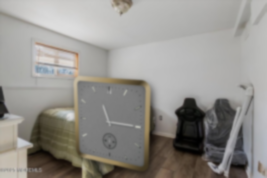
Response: **11:15**
